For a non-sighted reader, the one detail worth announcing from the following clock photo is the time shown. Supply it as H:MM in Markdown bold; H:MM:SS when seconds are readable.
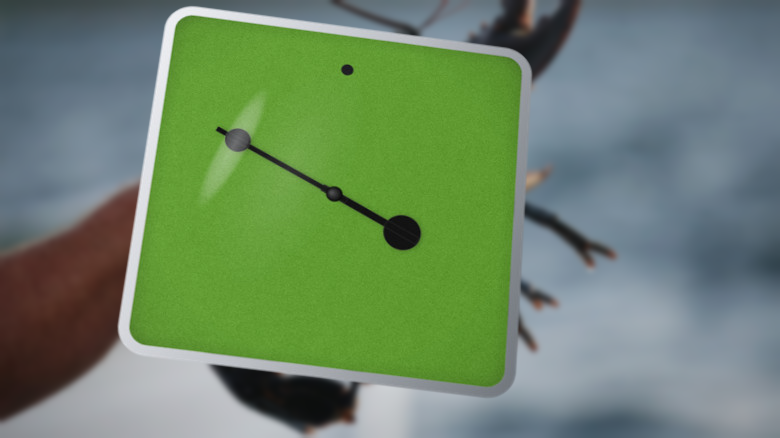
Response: **3:49**
